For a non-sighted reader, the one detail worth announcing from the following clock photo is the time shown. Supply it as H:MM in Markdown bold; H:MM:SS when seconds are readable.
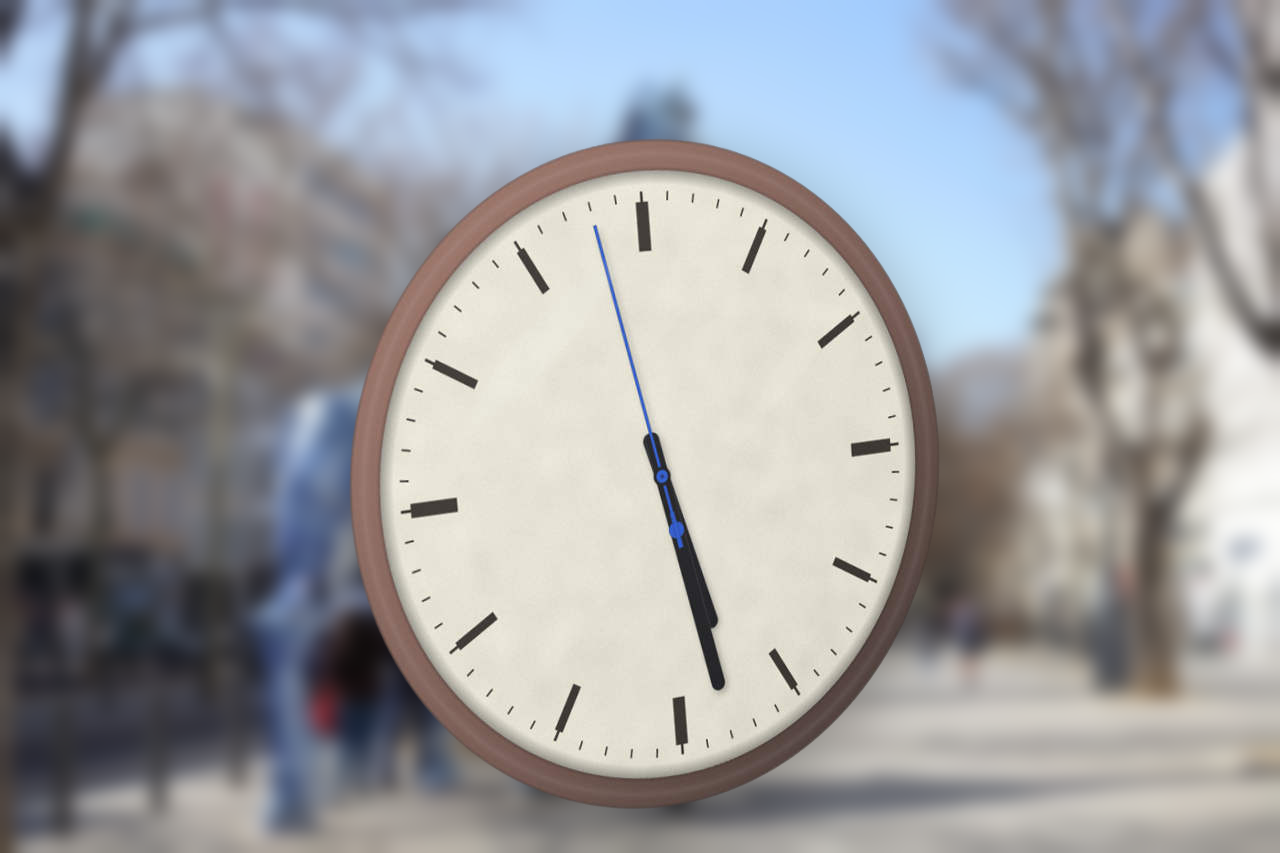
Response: **5:27:58**
